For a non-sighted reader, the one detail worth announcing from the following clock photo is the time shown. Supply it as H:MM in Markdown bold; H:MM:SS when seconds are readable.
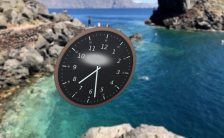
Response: **7:28**
